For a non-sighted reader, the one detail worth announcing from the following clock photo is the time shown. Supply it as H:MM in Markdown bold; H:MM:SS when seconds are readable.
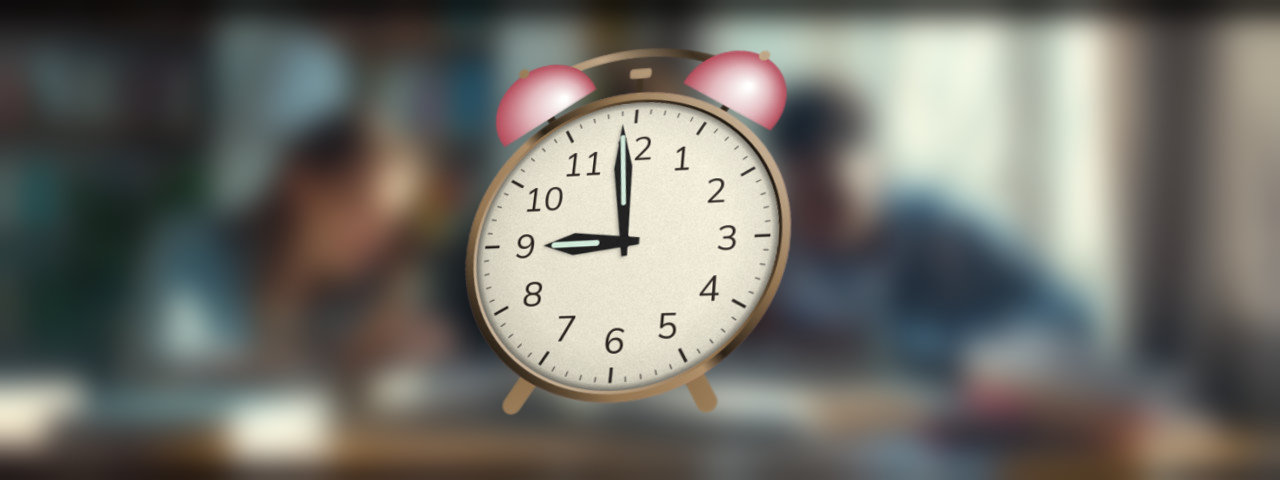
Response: **8:59**
